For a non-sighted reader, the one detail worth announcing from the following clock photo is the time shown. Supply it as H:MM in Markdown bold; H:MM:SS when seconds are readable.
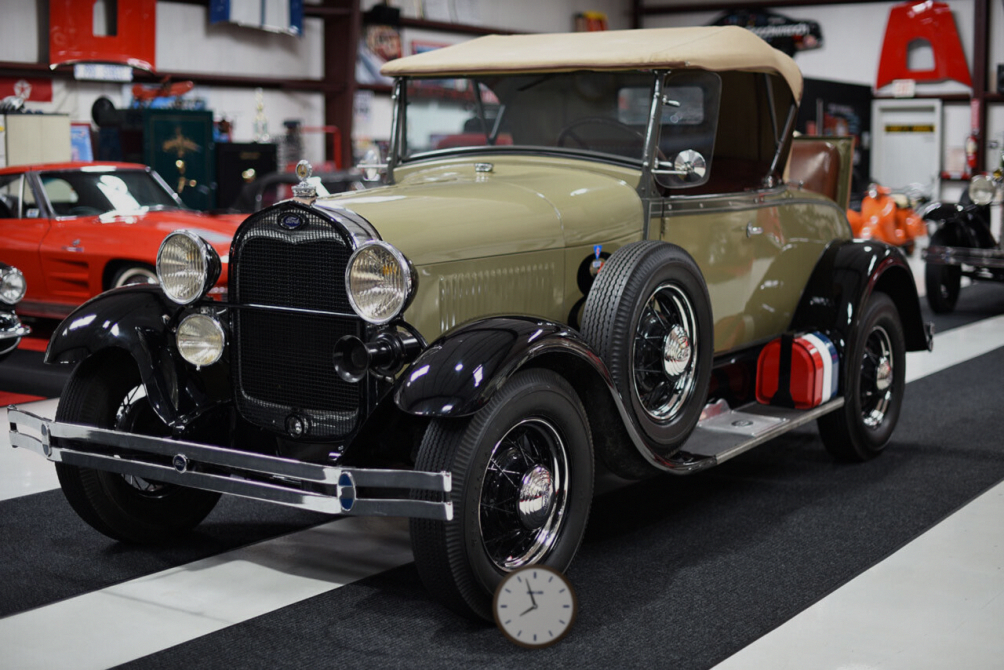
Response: **7:57**
